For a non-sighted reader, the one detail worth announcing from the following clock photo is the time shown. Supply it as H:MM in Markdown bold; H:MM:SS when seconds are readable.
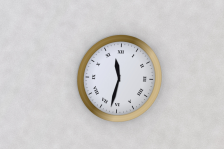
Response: **11:32**
